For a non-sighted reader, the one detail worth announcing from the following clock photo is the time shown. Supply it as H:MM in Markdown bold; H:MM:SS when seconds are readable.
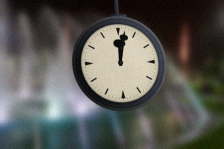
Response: **12:02**
